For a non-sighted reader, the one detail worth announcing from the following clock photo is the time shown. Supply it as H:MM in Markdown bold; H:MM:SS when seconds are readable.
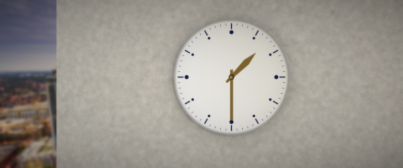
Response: **1:30**
